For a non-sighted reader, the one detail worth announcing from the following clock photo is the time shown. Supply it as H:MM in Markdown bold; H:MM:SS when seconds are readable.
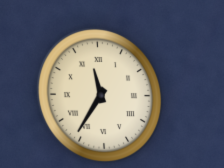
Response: **11:36**
